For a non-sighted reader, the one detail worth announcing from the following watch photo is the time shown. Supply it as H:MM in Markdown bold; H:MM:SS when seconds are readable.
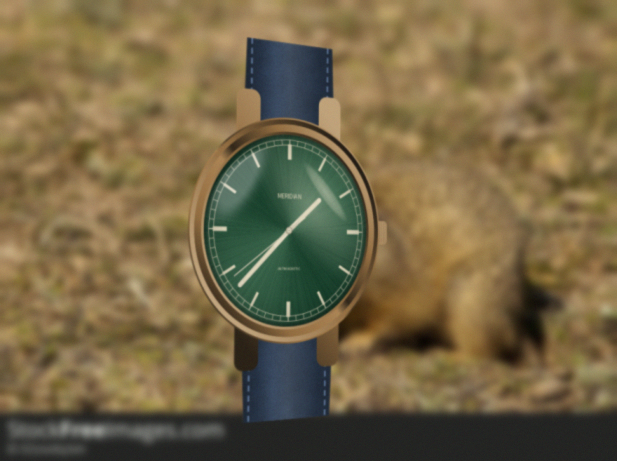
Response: **1:37:39**
